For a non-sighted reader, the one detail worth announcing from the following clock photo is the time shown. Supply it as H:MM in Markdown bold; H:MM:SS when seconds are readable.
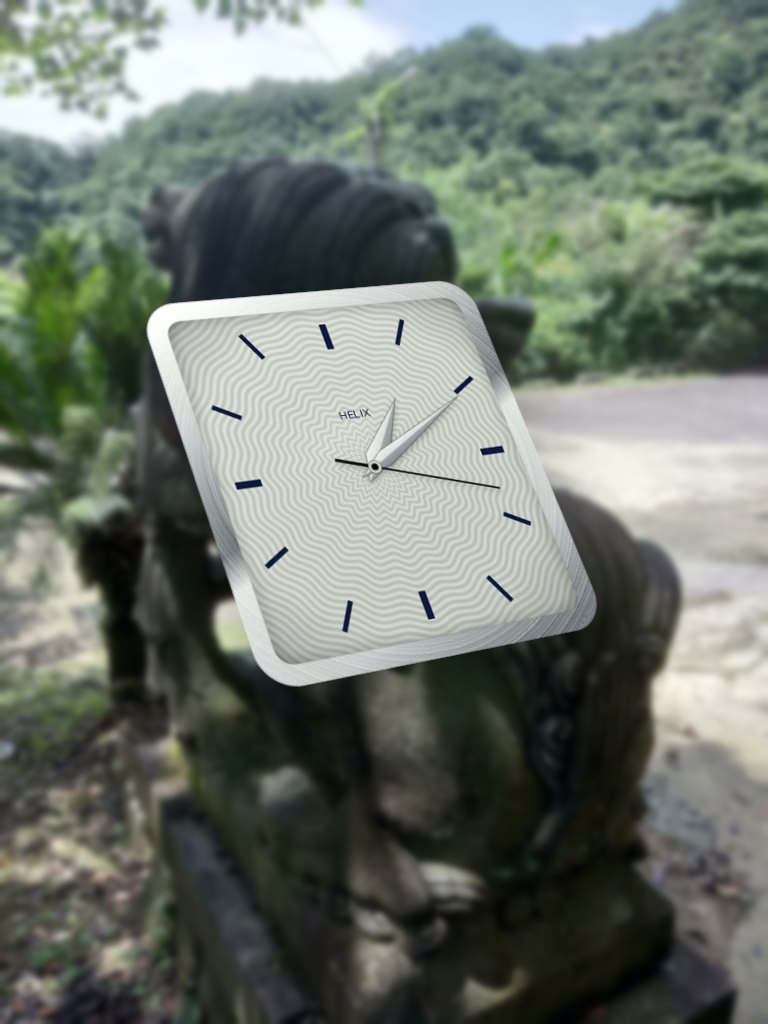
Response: **1:10:18**
